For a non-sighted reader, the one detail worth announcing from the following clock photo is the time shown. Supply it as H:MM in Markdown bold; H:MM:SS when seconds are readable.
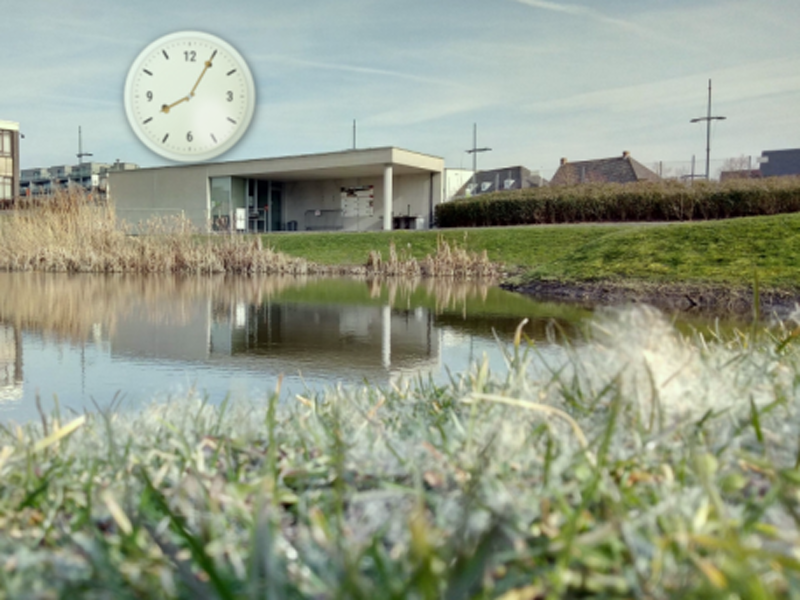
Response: **8:05**
